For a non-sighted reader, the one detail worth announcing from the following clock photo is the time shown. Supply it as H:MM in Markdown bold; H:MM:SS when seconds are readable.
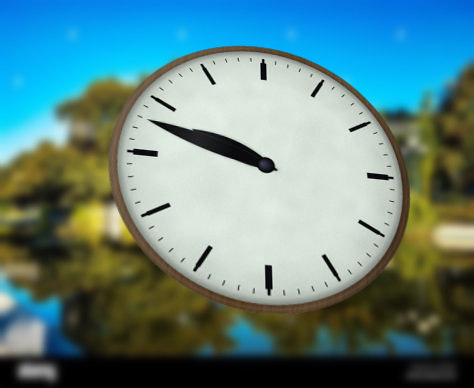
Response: **9:48**
